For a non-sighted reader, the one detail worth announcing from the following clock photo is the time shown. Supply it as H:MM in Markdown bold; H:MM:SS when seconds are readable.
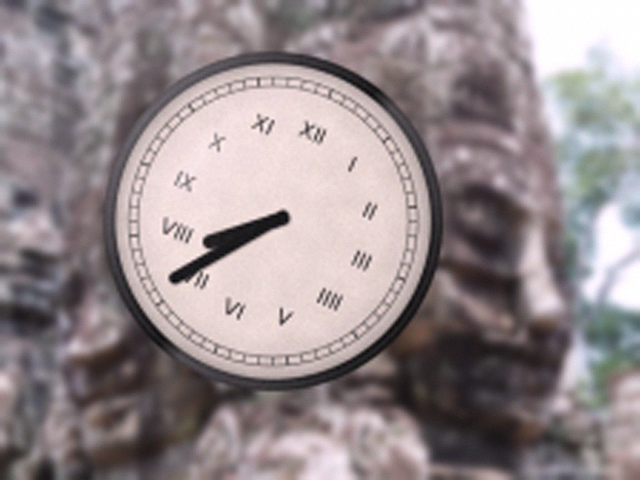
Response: **7:36**
